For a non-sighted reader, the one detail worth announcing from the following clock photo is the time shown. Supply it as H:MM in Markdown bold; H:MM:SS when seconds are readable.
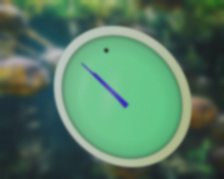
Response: **10:54**
